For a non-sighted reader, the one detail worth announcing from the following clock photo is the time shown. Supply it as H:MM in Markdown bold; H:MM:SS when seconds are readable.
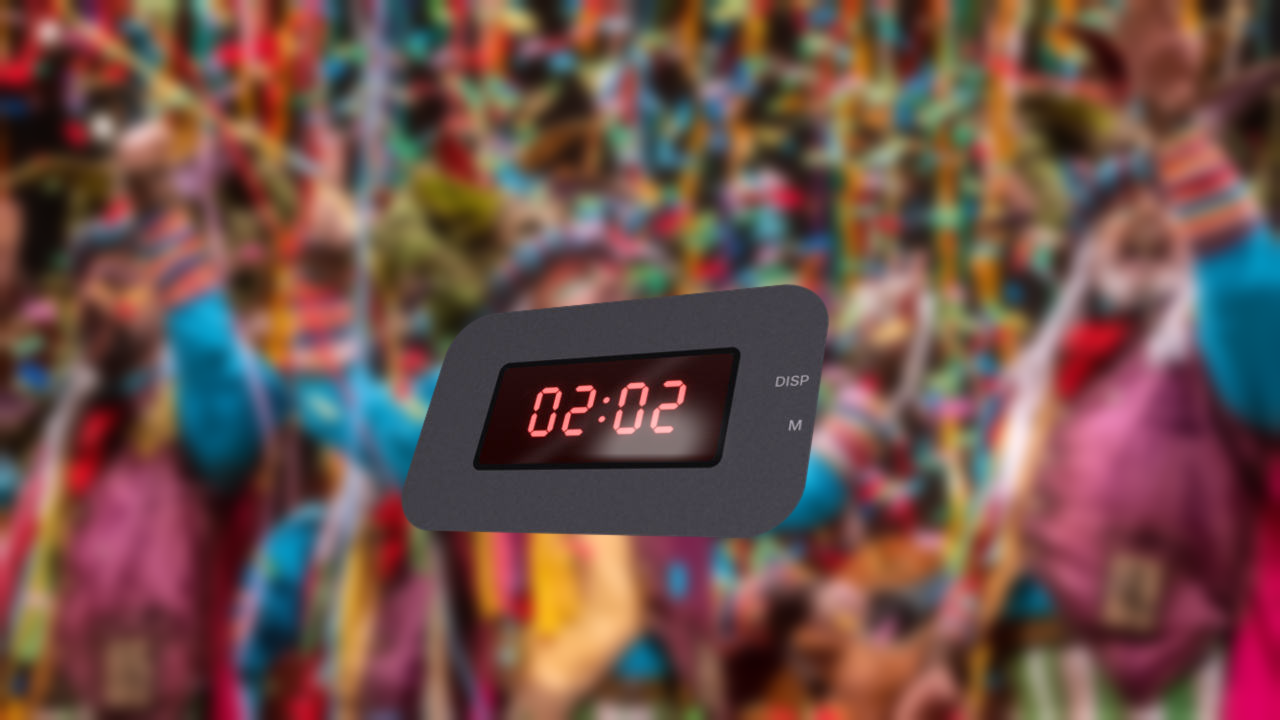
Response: **2:02**
